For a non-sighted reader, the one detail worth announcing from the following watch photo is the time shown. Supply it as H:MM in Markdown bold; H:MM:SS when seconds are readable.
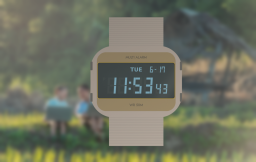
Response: **11:53:43**
